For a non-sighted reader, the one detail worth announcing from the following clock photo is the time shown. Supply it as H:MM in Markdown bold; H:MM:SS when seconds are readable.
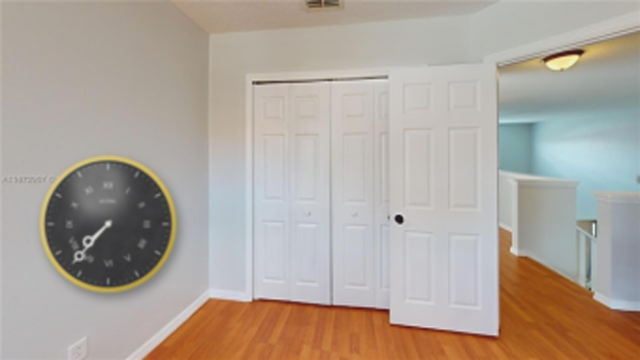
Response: **7:37**
